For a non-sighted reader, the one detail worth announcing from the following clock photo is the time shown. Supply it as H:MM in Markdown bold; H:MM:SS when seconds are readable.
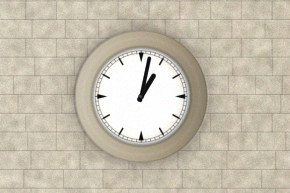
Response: **1:02**
